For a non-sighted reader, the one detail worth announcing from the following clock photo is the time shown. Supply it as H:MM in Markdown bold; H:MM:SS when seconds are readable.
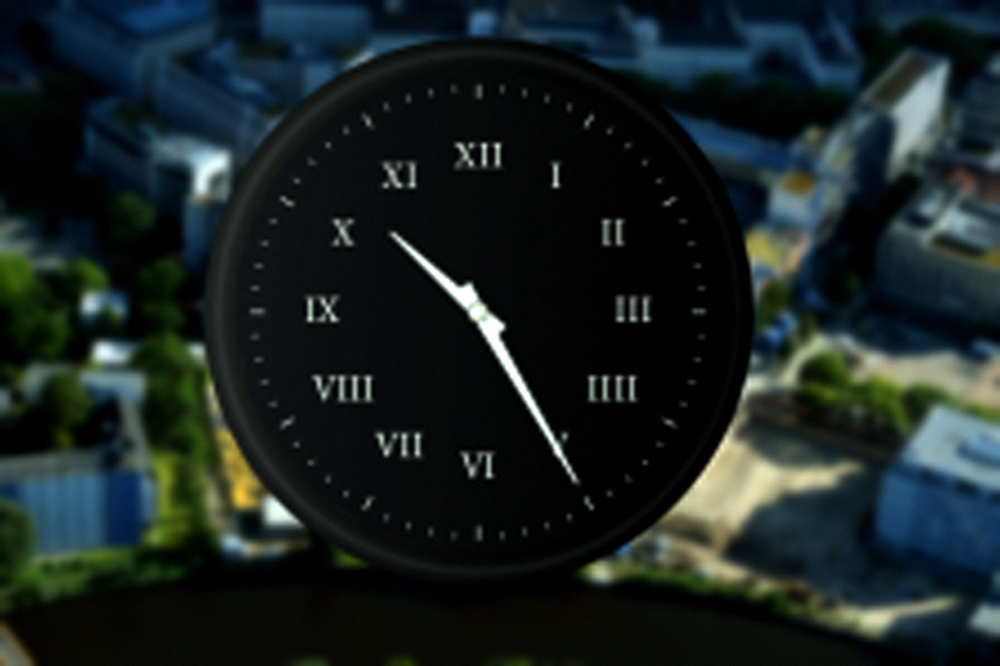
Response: **10:25**
